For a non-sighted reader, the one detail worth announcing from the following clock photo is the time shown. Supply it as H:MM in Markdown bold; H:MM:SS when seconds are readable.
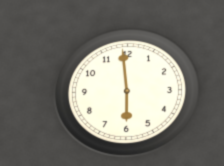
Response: **5:59**
